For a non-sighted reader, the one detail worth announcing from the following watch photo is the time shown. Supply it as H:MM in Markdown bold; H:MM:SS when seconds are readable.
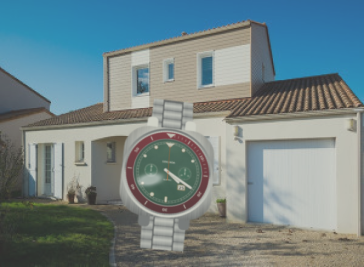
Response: **4:20**
